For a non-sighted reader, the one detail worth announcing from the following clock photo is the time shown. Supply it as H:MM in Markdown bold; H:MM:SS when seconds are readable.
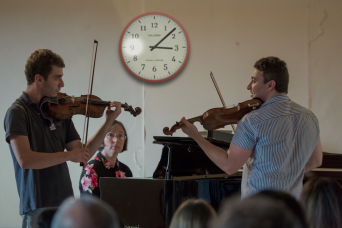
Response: **3:08**
